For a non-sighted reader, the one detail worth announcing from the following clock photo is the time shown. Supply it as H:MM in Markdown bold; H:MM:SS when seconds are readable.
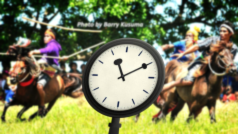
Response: **11:10**
